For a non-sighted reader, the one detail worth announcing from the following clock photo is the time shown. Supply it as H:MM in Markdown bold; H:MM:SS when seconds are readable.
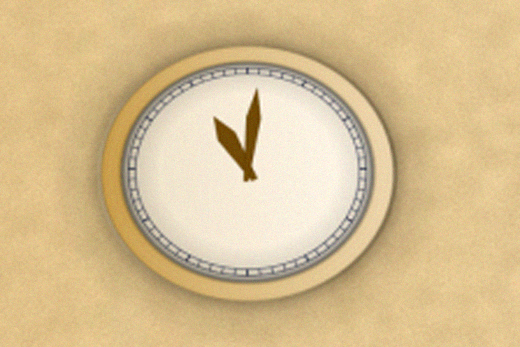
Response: **11:01**
